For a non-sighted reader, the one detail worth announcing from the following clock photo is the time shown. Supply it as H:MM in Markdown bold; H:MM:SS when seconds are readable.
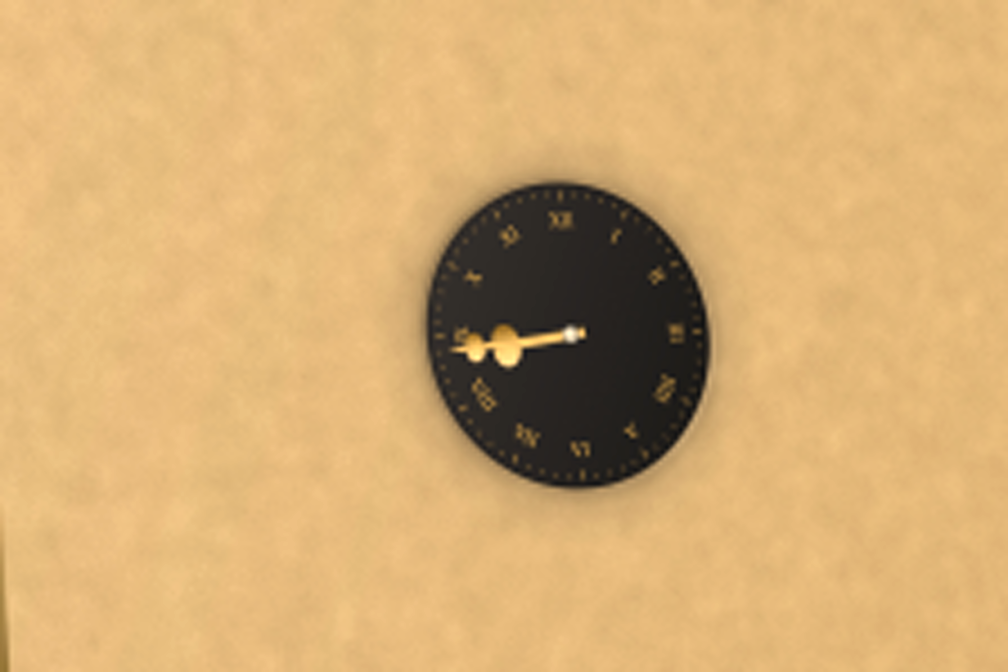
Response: **8:44**
